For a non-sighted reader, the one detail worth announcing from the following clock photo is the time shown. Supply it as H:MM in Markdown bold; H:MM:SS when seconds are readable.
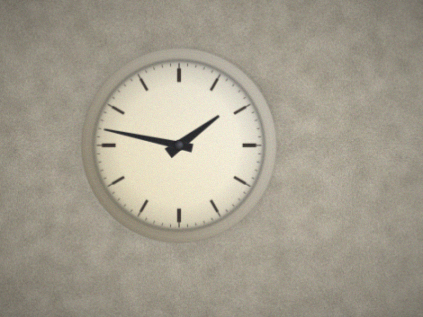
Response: **1:47**
